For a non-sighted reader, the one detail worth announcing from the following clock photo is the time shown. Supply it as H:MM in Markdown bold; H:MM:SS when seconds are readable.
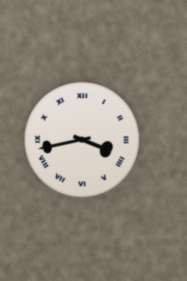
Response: **3:43**
